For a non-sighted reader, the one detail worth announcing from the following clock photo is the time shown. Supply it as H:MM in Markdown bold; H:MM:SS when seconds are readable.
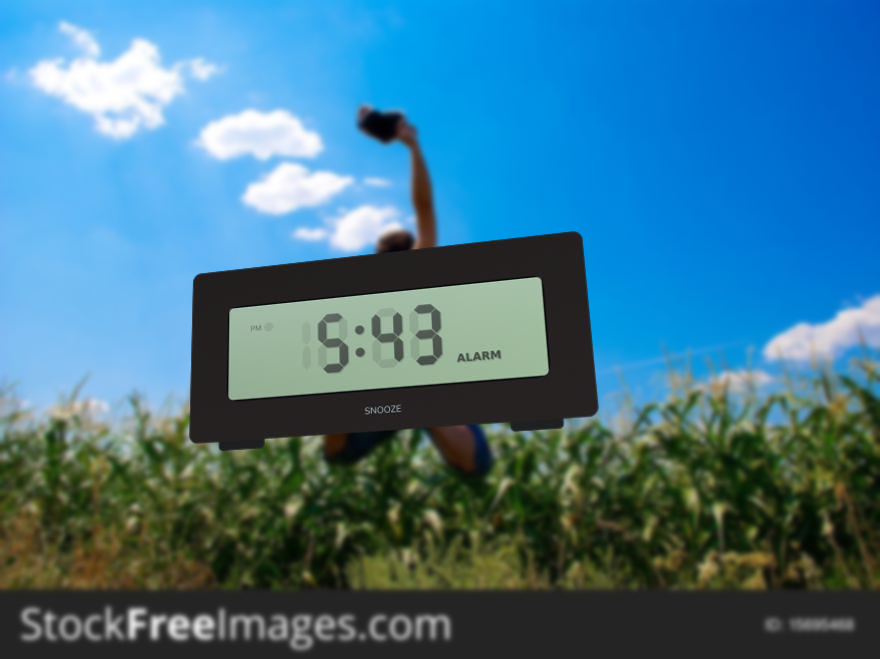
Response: **5:43**
